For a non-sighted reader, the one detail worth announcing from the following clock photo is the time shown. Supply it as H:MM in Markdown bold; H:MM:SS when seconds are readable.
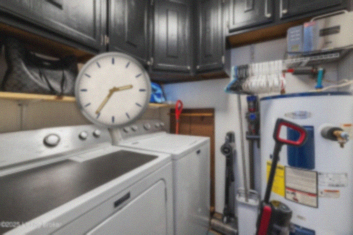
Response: **2:36**
